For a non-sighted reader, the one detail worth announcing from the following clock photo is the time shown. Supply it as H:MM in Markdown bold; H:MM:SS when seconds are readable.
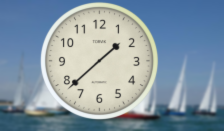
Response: **1:38**
